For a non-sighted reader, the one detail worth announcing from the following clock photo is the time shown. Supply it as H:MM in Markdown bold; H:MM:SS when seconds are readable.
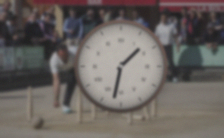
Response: **1:32**
